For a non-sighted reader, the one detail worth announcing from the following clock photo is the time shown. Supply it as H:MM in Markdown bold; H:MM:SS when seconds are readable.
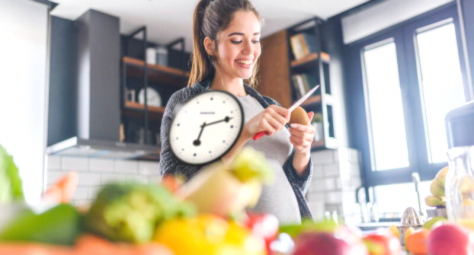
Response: **6:12**
